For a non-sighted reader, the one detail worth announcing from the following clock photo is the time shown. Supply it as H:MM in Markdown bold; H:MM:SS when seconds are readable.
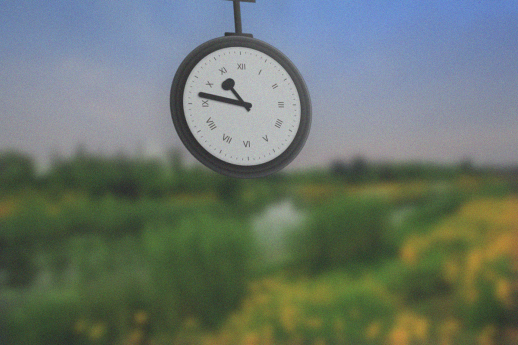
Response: **10:47**
